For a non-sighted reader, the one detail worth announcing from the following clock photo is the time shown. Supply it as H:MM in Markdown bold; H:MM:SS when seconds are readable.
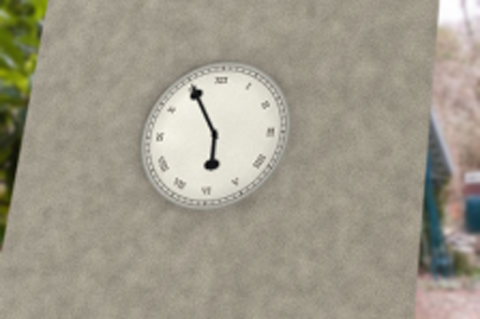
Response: **5:55**
